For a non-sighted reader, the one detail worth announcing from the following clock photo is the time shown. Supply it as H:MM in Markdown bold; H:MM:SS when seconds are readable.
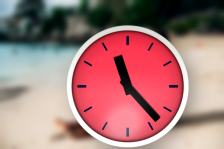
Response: **11:23**
